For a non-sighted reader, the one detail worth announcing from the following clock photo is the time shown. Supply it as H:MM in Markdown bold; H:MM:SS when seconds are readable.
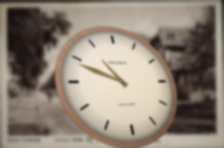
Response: **10:49**
